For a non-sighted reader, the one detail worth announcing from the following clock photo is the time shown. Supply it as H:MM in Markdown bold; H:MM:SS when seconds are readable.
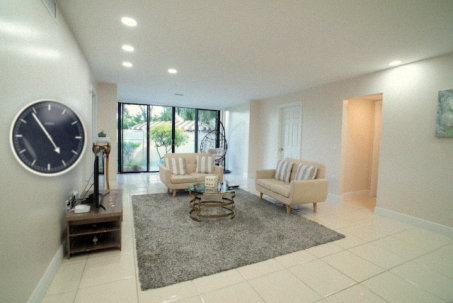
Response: **4:54**
